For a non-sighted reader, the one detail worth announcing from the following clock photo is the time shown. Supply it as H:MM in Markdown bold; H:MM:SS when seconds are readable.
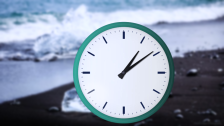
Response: **1:09**
